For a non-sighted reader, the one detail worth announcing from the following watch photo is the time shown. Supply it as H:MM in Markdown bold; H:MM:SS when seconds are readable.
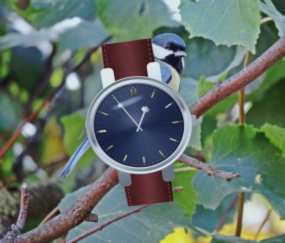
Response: **12:55**
